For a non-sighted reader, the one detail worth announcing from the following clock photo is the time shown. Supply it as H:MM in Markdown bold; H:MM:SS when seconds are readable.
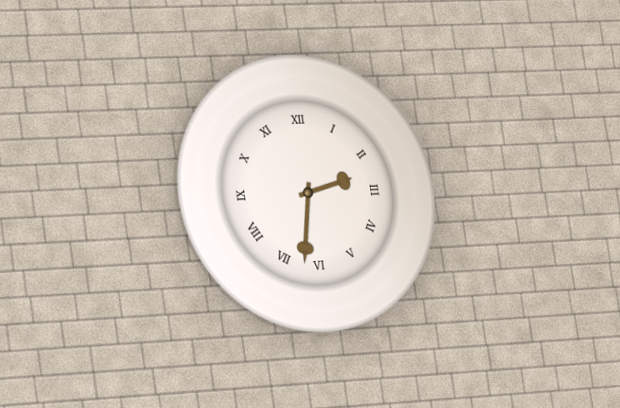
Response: **2:32**
